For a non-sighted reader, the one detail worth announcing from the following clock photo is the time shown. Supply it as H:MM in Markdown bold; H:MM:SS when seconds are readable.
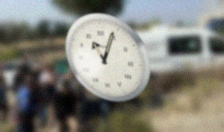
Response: **11:04**
